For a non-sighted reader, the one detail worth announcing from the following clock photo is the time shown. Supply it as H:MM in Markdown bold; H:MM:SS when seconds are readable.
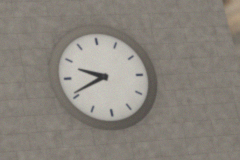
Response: **9:41**
